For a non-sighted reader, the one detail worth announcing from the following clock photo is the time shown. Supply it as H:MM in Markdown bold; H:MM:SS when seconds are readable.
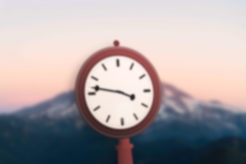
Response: **3:47**
